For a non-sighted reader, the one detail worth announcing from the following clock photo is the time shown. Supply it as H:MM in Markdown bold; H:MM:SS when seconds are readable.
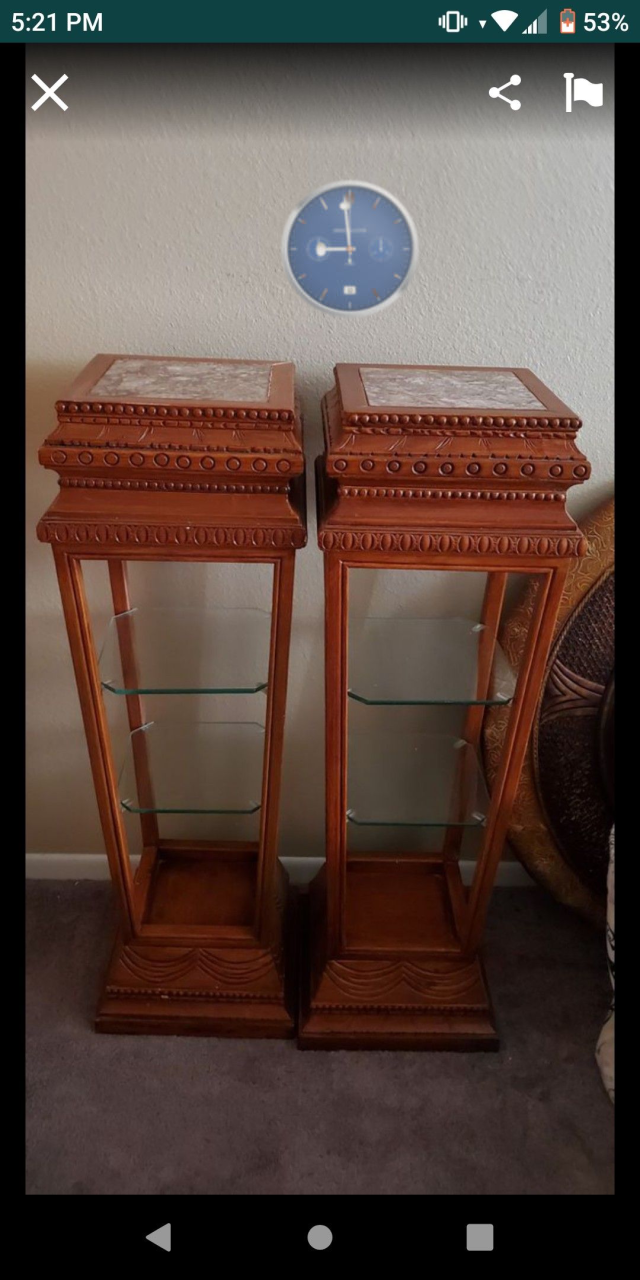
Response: **8:59**
